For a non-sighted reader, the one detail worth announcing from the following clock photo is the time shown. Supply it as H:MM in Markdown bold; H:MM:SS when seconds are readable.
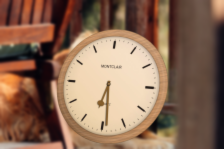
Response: **6:29**
